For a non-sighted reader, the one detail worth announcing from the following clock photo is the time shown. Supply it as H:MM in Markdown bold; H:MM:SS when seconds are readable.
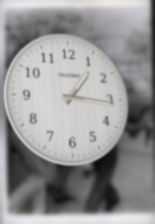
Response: **1:16**
